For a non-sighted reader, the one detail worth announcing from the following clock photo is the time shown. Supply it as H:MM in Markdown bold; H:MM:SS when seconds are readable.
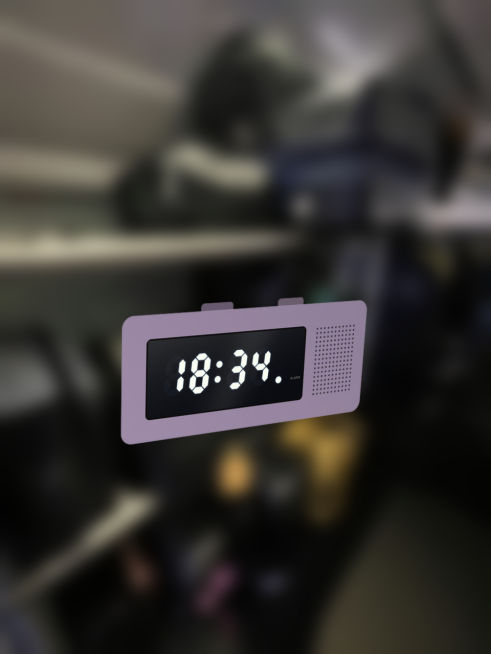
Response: **18:34**
